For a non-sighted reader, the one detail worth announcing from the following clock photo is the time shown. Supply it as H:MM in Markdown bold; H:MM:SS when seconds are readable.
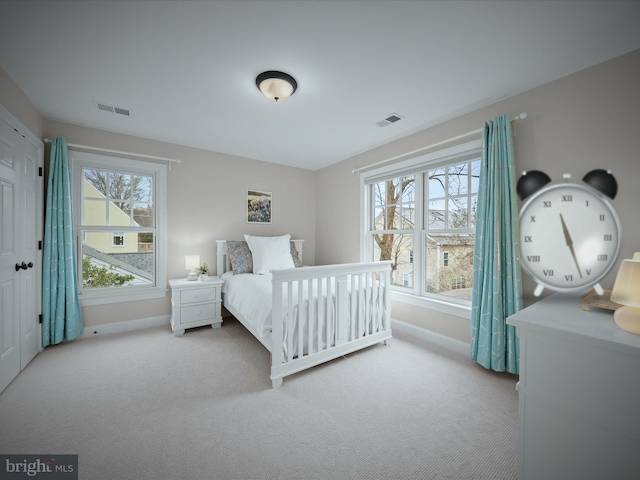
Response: **11:27**
